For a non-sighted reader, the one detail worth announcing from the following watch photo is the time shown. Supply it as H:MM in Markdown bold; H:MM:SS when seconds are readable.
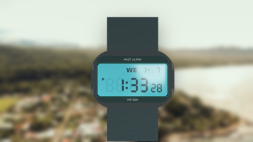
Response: **1:33:28**
